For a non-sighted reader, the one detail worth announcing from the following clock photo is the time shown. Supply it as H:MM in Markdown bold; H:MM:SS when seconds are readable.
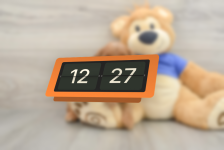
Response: **12:27**
